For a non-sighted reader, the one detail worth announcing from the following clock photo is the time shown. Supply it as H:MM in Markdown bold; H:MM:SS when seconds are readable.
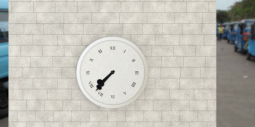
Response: **7:37**
